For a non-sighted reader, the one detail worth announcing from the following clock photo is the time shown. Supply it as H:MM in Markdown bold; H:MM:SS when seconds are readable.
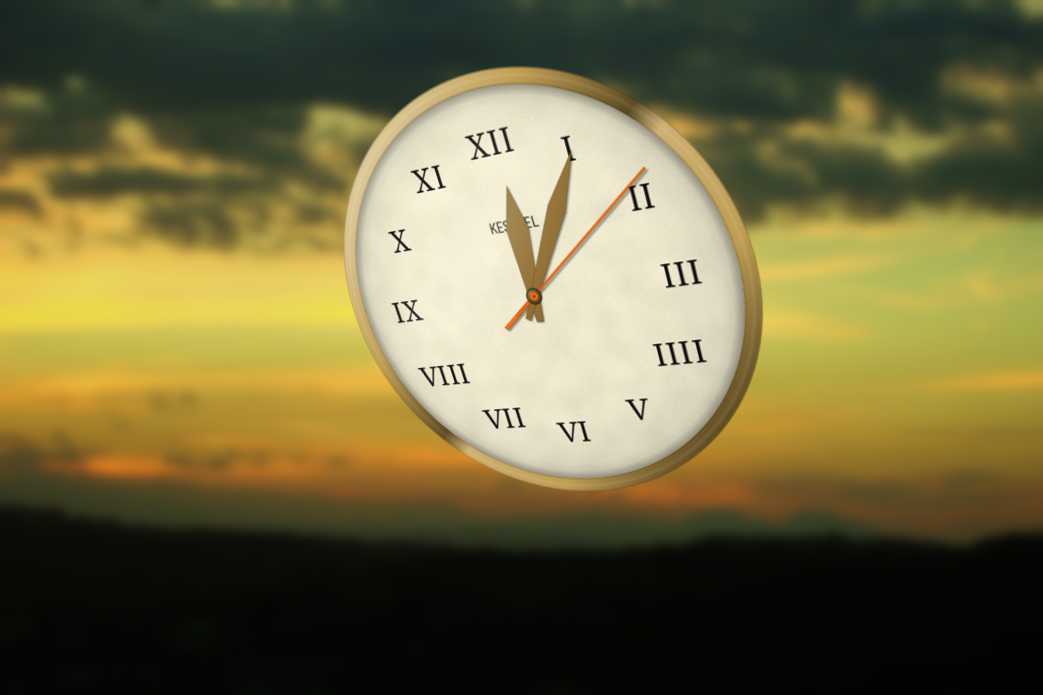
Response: **12:05:09**
